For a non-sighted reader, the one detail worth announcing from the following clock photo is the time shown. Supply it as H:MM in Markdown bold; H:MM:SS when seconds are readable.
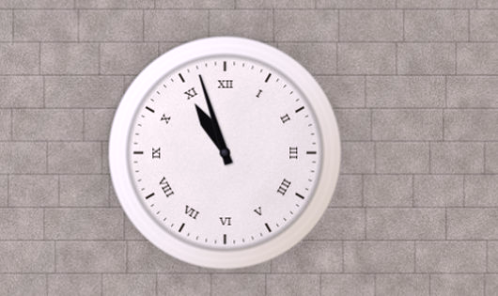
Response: **10:57**
